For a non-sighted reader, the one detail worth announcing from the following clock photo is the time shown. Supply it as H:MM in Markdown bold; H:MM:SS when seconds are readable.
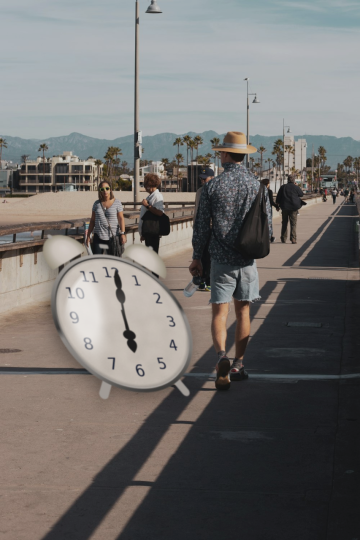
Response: **6:01**
